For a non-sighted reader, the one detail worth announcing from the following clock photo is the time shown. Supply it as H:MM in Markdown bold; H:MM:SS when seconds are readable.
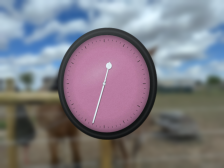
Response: **12:33**
